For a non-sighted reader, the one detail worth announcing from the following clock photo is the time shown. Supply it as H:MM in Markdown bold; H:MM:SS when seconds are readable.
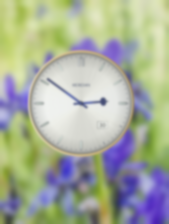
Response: **2:51**
